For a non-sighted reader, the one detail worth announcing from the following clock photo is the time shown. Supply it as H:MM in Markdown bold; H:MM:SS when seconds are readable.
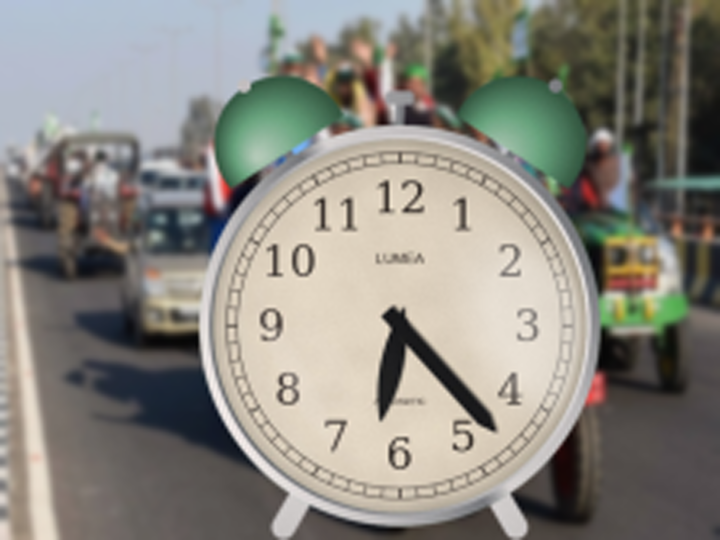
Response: **6:23**
